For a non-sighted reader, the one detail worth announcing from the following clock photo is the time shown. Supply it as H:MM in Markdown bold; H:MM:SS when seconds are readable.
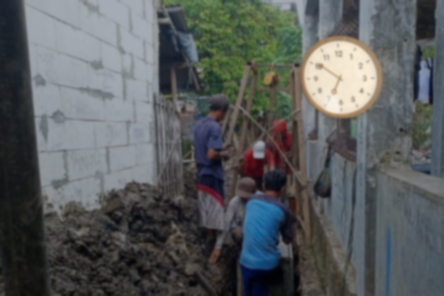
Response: **6:51**
